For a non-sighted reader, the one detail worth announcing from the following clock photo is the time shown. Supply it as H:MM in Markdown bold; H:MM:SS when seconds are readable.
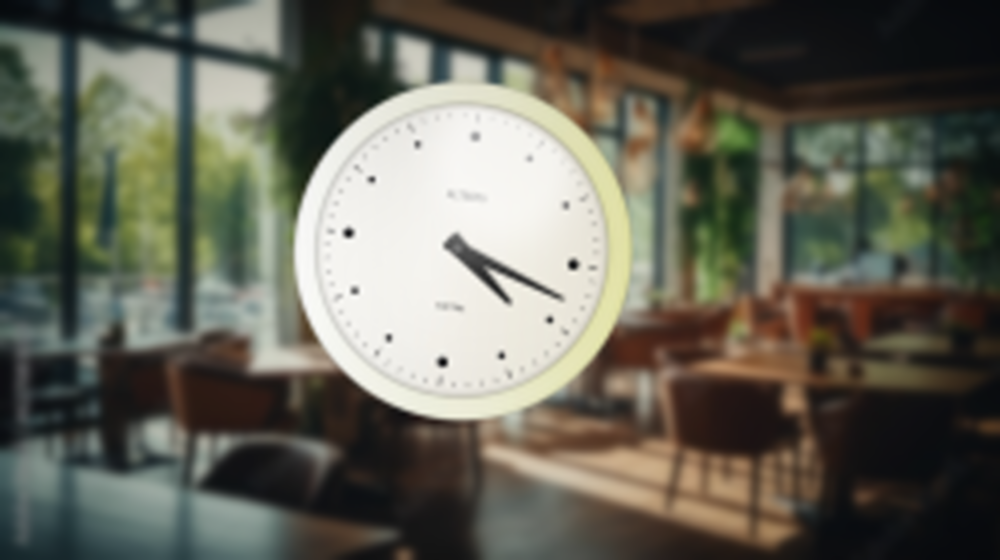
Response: **4:18**
